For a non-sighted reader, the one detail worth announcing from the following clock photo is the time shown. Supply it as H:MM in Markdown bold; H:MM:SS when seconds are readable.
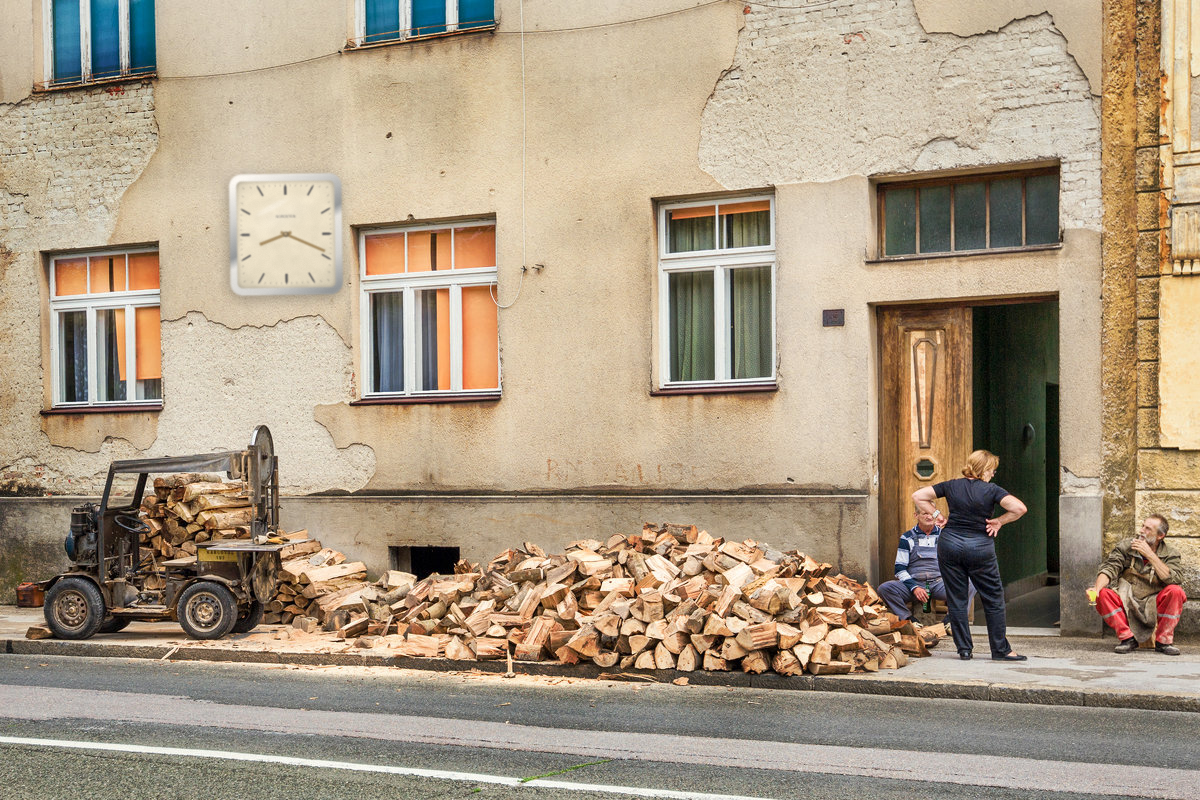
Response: **8:19**
